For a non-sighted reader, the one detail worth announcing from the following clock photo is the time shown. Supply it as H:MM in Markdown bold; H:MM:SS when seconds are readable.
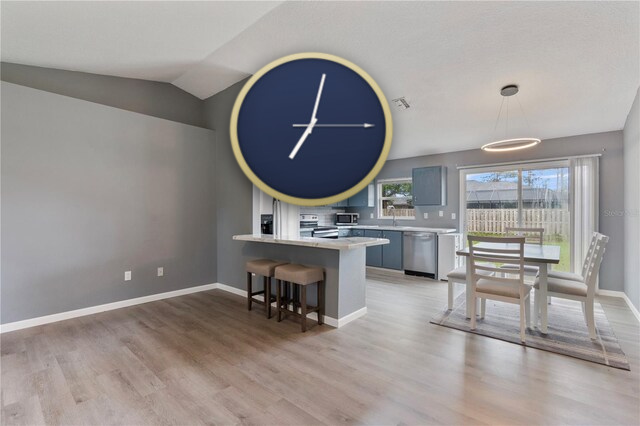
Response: **7:02:15**
